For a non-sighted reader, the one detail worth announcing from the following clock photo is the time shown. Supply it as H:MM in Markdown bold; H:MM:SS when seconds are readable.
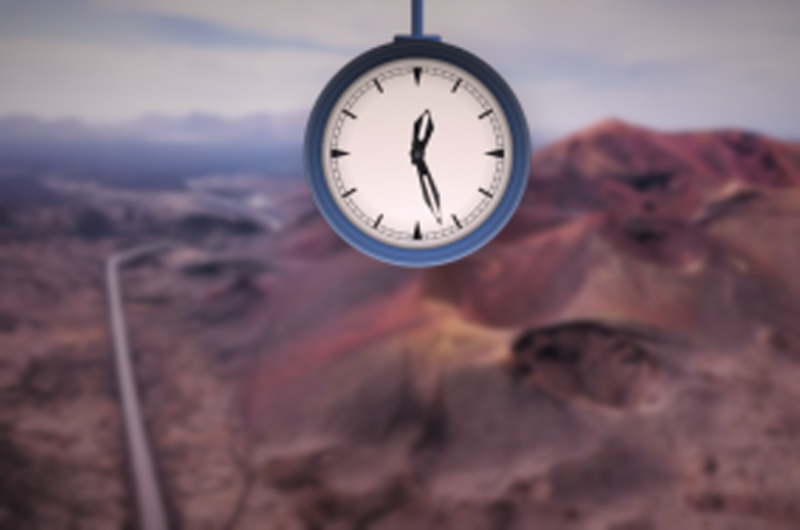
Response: **12:27**
